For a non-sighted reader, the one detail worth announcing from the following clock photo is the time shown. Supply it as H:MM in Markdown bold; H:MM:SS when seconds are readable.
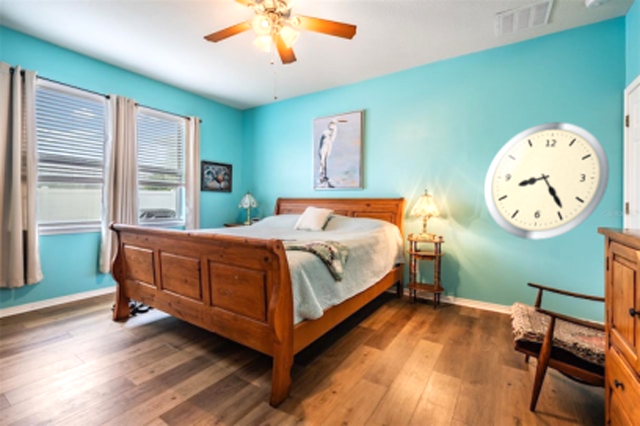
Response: **8:24**
